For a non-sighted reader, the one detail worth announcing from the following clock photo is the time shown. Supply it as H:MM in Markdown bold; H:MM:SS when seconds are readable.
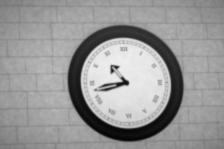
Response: **10:43**
